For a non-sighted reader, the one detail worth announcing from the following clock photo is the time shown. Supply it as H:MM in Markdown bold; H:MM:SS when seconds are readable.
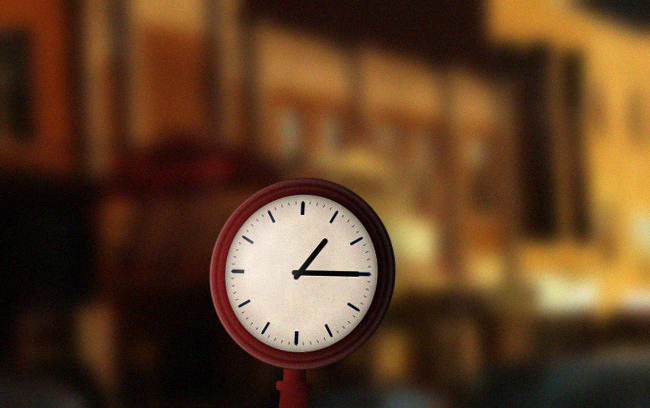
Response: **1:15**
